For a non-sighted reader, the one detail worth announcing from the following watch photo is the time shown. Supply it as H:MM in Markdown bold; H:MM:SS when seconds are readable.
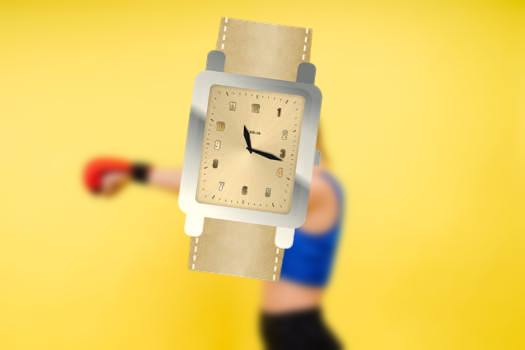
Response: **11:17**
